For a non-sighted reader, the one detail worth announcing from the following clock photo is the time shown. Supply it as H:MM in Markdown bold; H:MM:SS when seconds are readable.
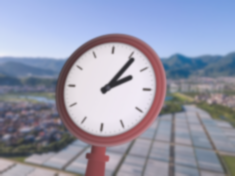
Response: **2:06**
